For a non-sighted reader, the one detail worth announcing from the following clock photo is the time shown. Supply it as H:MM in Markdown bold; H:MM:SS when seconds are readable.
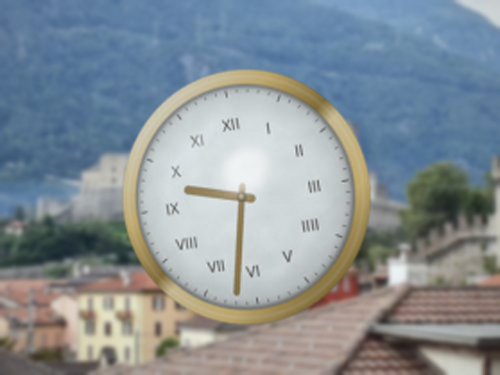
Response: **9:32**
